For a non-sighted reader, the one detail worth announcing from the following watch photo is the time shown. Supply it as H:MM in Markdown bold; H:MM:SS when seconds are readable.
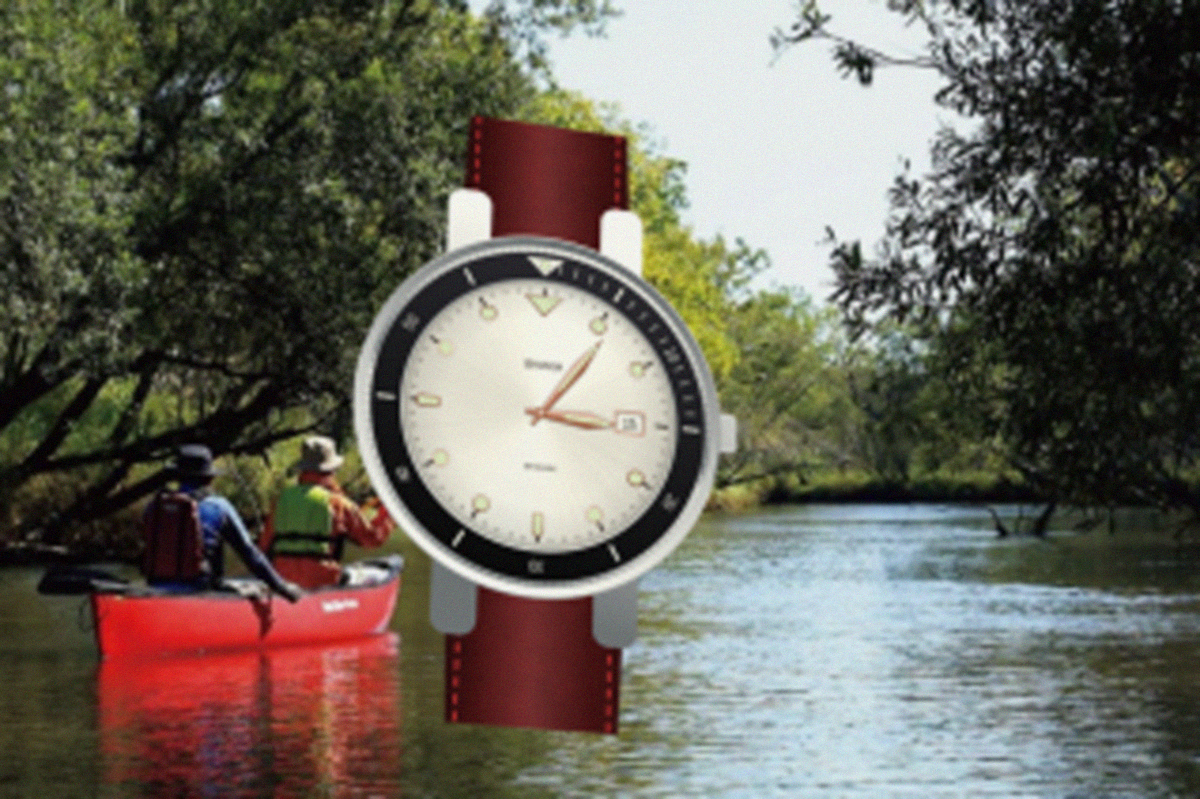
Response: **3:06**
